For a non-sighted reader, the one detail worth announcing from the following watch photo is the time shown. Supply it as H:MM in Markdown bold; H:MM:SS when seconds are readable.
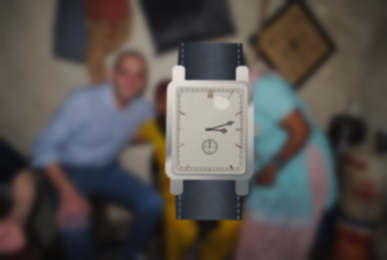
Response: **3:12**
